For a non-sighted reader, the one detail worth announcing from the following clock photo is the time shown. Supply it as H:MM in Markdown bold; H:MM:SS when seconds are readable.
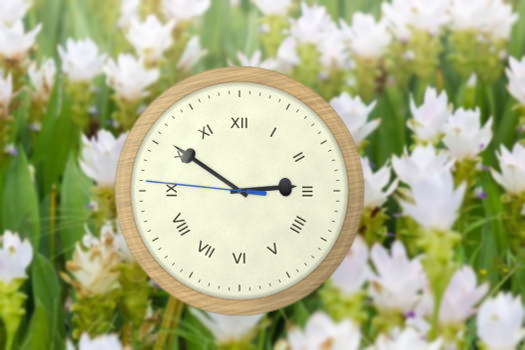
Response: **2:50:46**
